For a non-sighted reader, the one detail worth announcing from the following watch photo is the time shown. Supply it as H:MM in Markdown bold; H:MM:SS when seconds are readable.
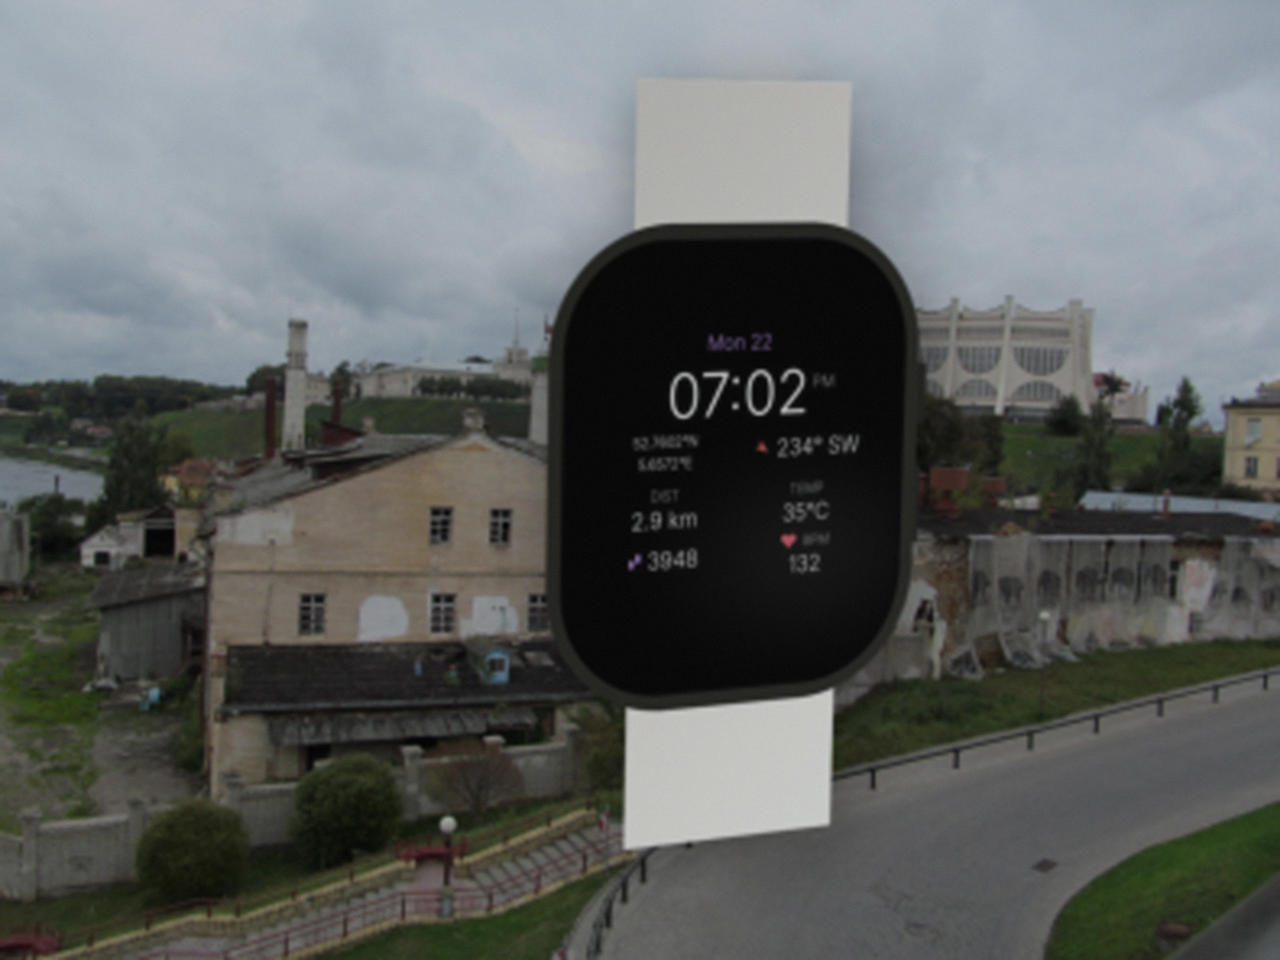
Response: **7:02**
